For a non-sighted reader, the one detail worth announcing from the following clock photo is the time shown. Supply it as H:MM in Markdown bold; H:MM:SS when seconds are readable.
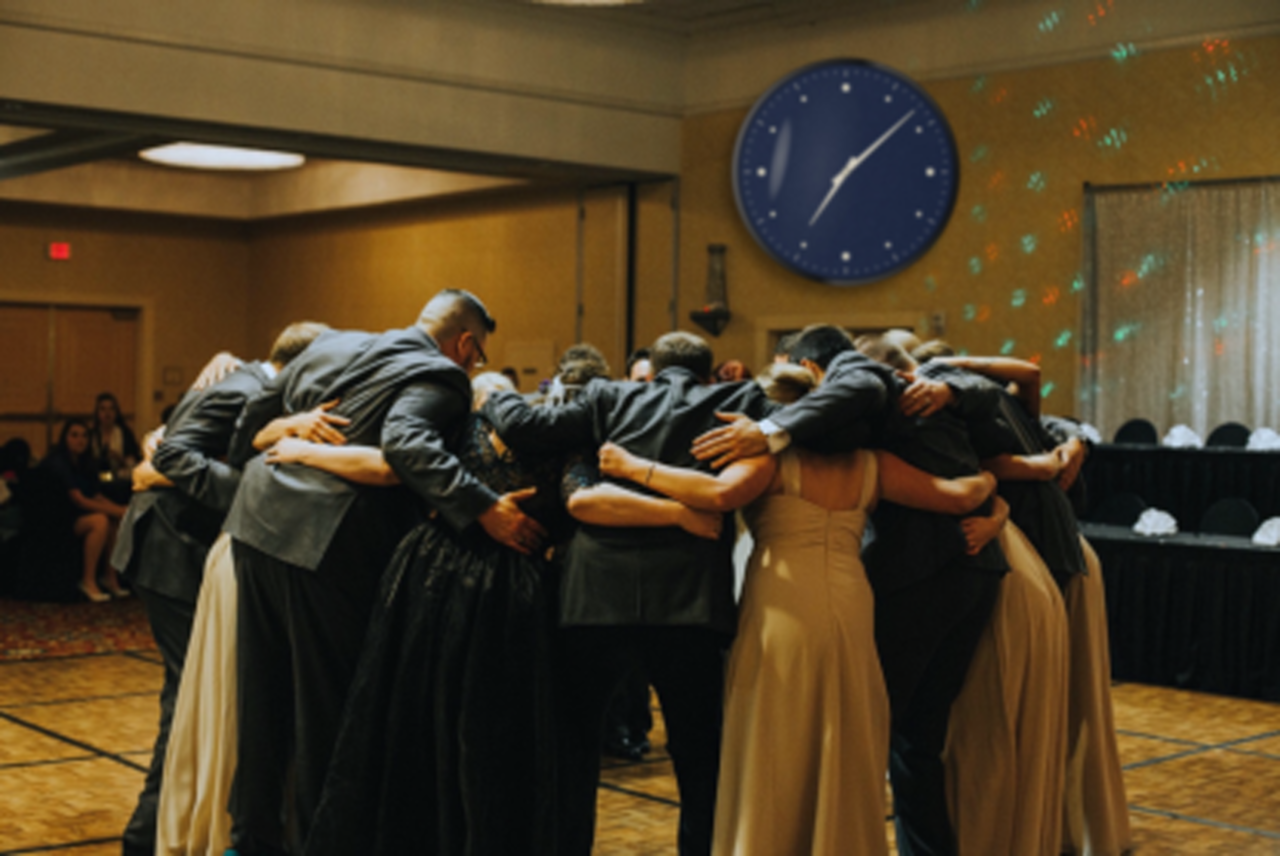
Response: **7:08**
